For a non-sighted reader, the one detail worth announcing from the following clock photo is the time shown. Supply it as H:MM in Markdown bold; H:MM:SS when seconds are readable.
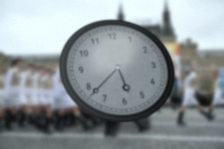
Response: **5:38**
